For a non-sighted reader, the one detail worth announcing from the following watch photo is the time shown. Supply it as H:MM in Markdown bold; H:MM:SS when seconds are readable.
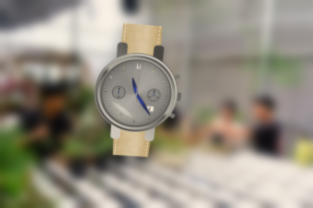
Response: **11:24**
